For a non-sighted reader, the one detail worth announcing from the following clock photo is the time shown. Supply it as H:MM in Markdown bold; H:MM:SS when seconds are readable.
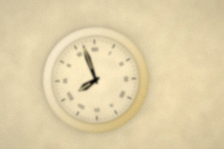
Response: **7:57**
